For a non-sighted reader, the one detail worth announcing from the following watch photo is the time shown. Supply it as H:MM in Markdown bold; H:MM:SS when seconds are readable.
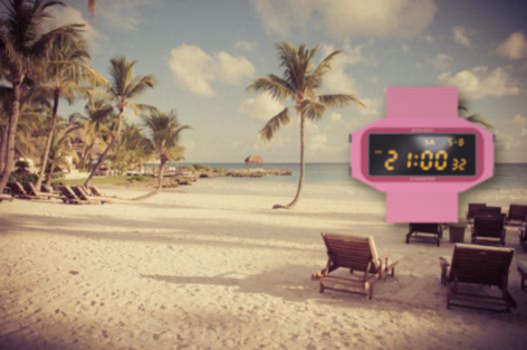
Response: **21:00**
